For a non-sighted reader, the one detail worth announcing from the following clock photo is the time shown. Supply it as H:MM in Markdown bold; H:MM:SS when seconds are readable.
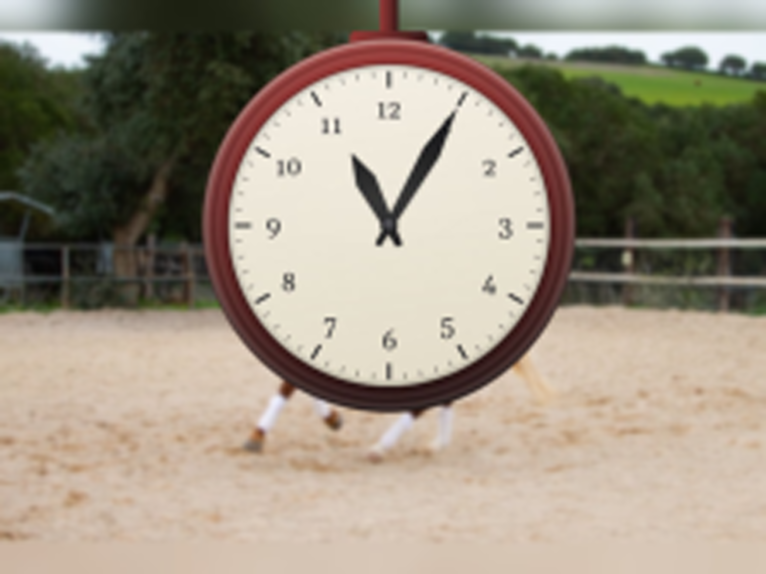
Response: **11:05**
